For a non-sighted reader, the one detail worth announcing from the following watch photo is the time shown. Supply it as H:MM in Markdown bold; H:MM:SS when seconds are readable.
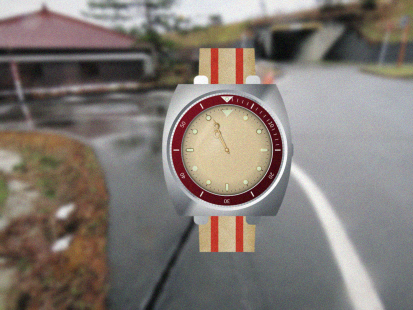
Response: **10:56**
